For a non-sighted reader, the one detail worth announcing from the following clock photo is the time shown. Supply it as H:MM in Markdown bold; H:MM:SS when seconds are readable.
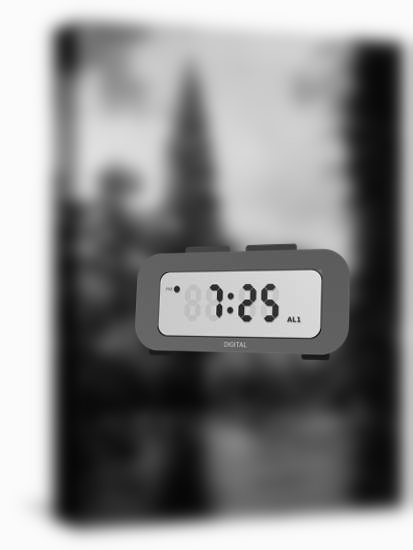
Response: **7:25**
